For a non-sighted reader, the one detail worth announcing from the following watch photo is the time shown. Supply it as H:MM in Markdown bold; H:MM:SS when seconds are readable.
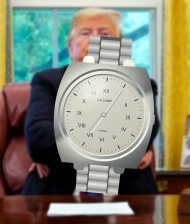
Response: **7:05**
